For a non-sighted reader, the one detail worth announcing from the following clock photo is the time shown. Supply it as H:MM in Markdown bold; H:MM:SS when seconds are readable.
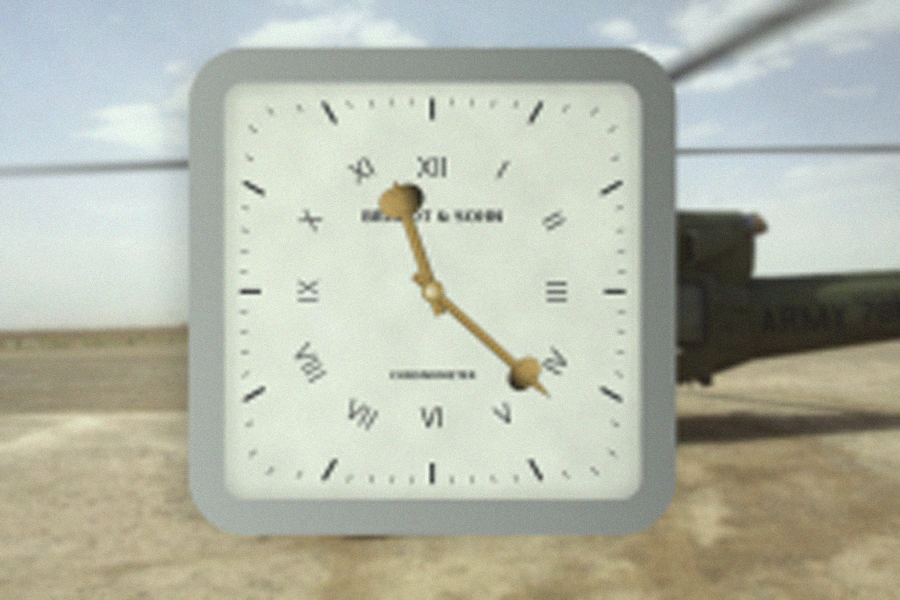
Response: **11:22**
